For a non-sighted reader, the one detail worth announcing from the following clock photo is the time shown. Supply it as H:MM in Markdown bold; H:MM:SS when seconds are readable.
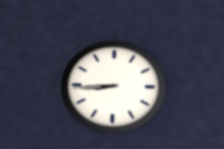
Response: **8:44**
